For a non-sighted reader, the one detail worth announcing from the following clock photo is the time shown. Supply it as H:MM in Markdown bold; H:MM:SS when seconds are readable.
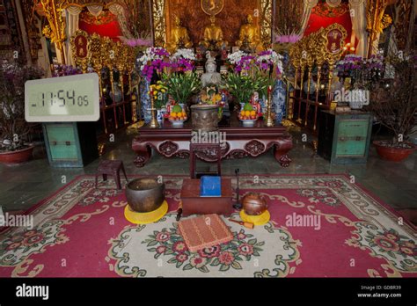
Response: **11:54:05**
